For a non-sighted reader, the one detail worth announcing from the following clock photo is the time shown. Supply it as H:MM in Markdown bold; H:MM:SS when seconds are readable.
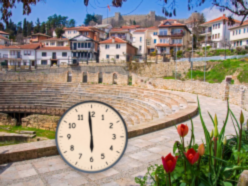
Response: **5:59**
